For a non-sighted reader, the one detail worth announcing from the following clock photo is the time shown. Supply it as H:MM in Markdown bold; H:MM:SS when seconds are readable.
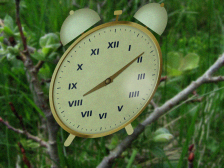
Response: **8:09**
